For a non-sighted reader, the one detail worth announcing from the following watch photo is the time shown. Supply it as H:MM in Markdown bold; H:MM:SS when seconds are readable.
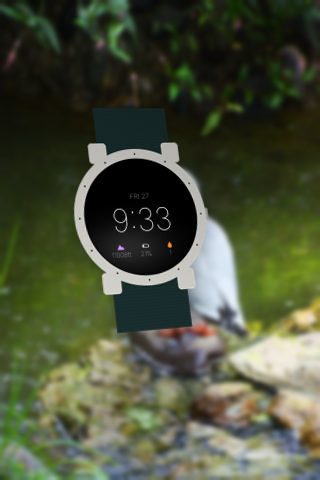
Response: **9:33**
